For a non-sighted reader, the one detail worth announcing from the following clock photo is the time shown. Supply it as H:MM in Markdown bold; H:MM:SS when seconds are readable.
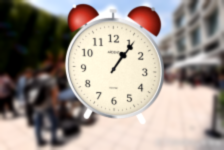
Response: **1:06**
